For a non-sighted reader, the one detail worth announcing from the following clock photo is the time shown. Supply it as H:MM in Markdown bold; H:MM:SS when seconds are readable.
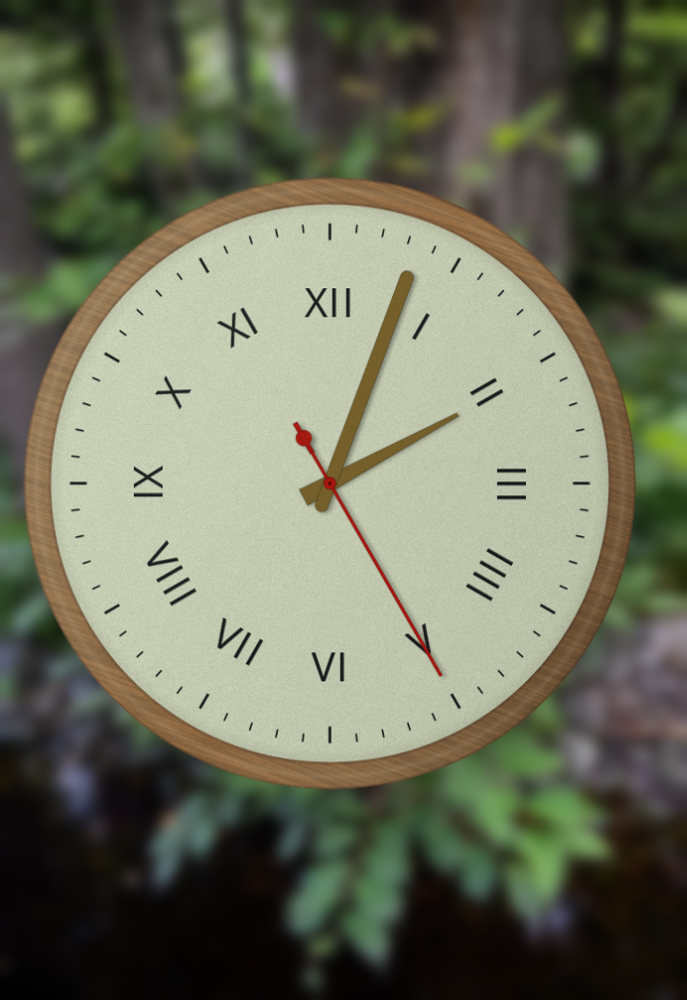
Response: **2:03:25**
